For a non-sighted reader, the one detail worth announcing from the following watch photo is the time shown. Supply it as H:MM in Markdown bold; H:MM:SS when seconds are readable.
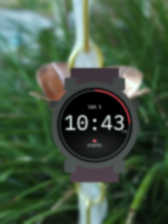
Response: **10:43**
